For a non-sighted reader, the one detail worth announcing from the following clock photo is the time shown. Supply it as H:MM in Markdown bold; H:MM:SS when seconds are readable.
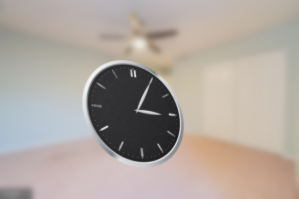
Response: **3:05**
